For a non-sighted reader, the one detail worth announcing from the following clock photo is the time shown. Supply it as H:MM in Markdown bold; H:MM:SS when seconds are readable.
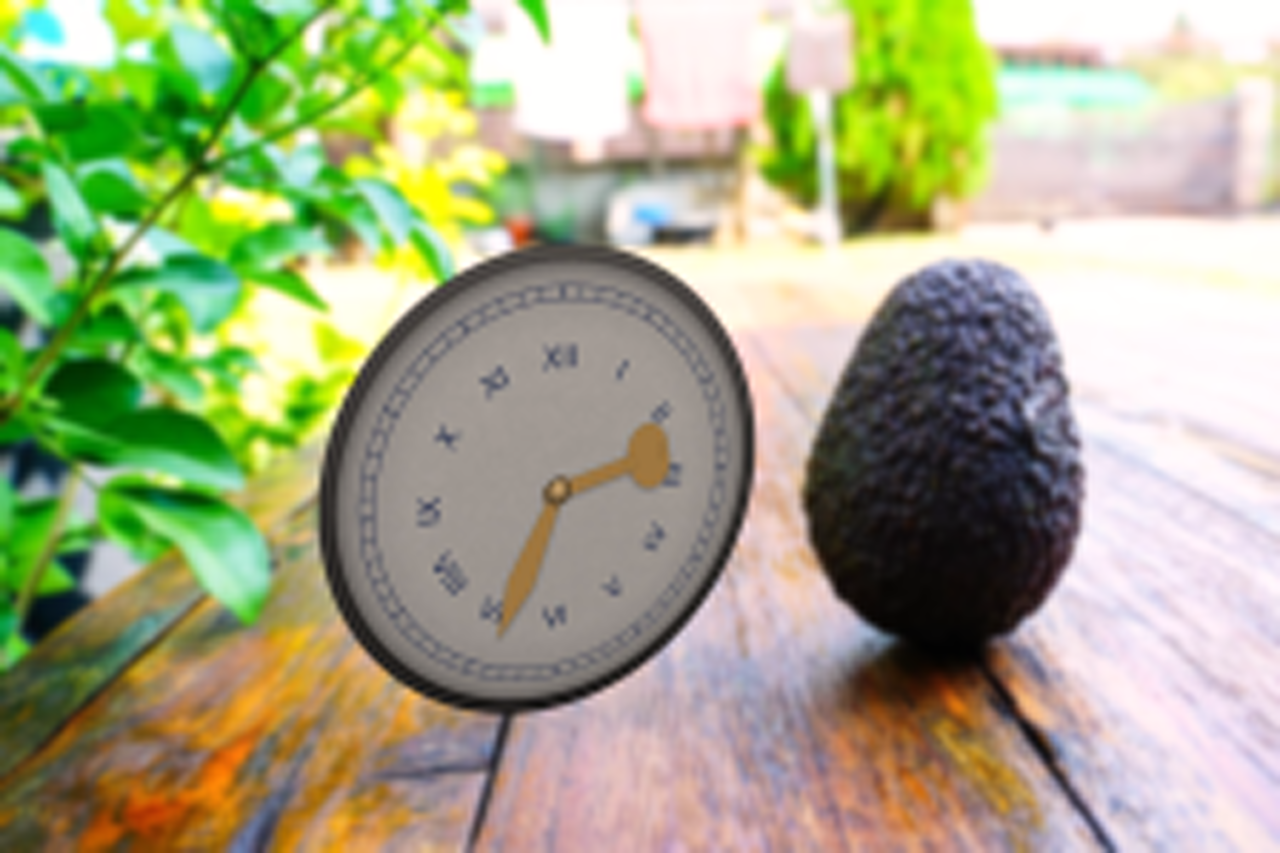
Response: **2:34**
